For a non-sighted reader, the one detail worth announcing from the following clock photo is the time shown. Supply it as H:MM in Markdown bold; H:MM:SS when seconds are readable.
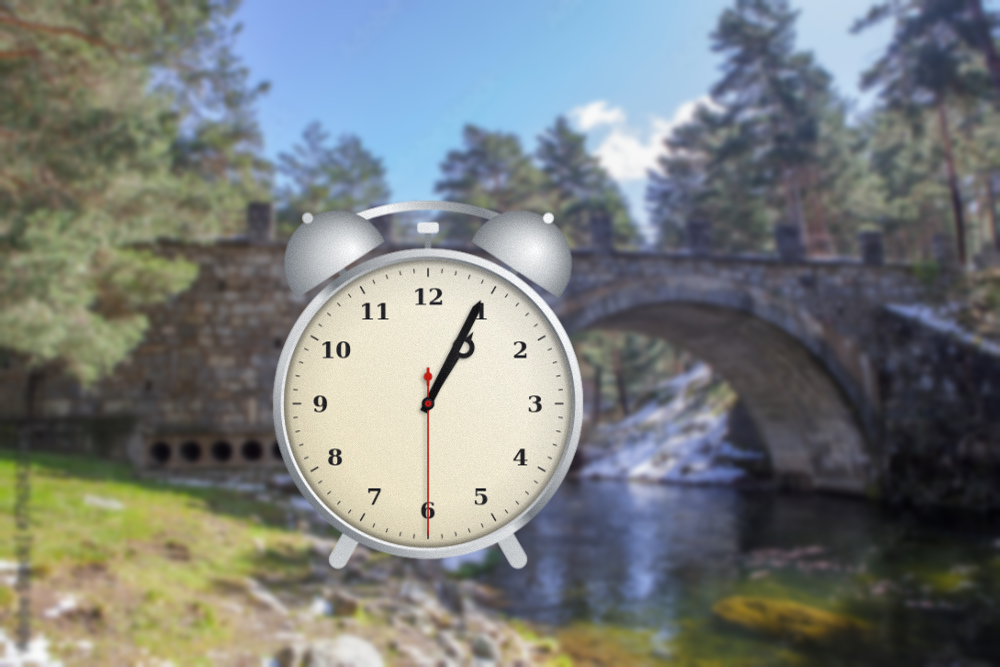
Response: **1:04:30**
